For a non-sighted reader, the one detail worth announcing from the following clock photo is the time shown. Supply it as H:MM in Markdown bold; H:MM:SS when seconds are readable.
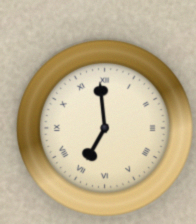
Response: **6:59**
